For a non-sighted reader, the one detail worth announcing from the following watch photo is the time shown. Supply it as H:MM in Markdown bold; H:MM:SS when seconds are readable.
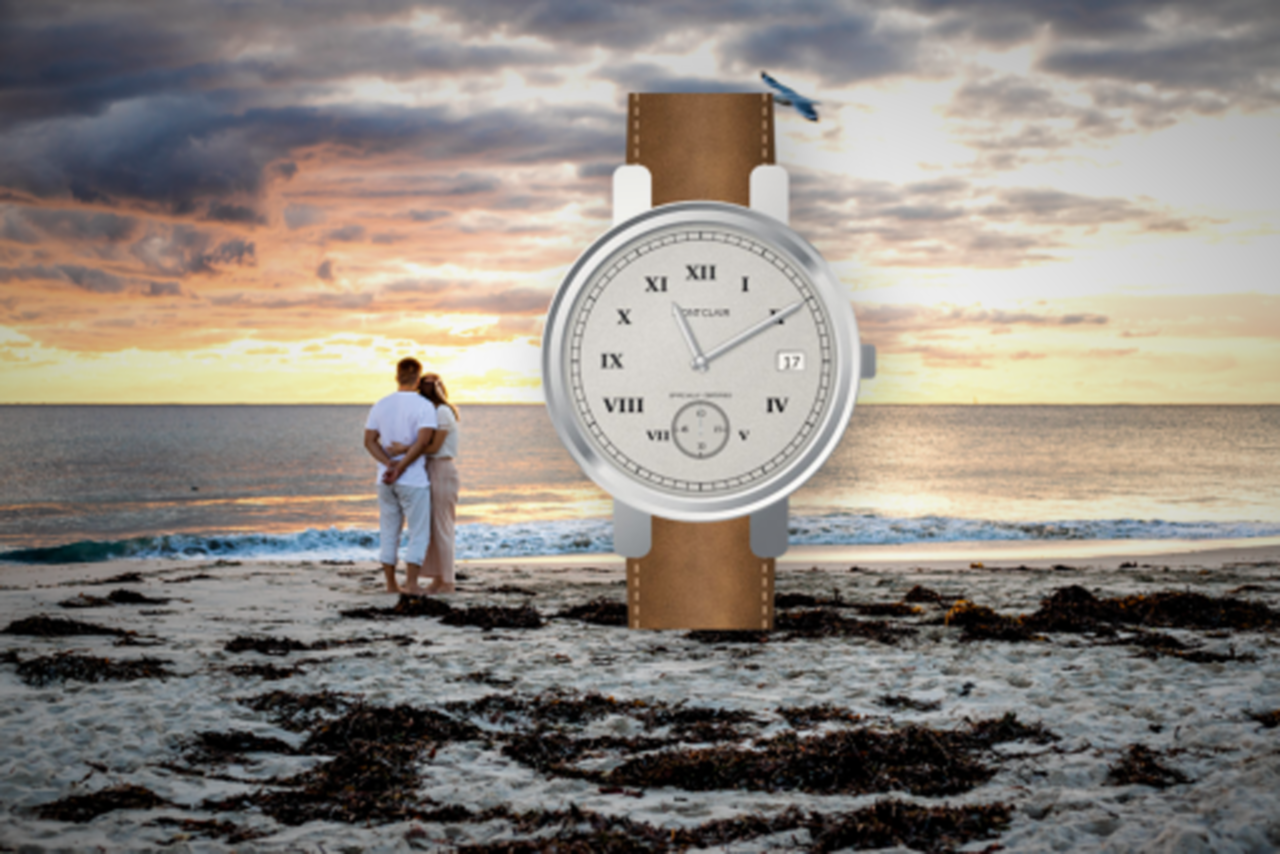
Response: **11:10**
